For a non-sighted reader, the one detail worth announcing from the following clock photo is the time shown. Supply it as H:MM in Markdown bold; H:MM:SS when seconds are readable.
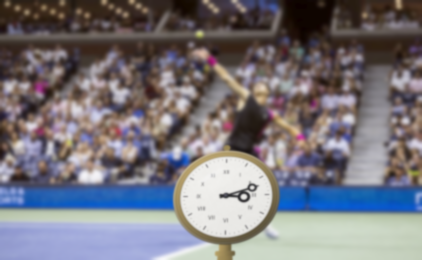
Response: **3:12**
